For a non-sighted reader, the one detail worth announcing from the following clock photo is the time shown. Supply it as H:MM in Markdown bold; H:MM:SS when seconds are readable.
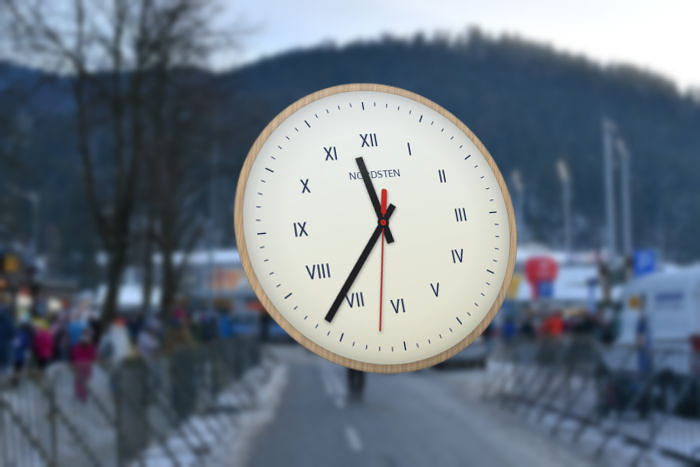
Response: **11:36:32**
